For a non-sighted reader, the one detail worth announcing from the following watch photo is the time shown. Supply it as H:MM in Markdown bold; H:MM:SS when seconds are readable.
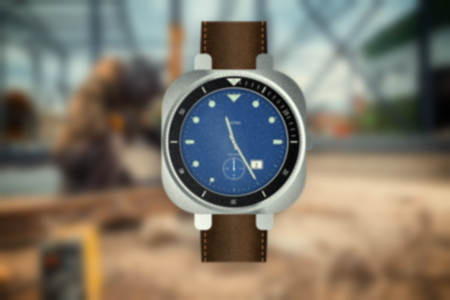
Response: **11:25**
